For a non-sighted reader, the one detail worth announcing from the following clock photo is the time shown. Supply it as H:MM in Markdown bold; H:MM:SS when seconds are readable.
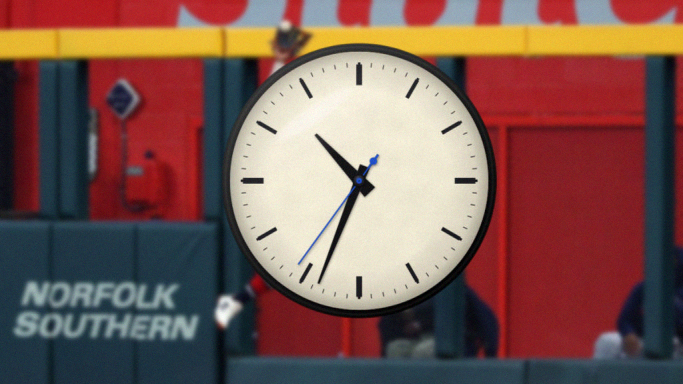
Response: **10:33:36**
